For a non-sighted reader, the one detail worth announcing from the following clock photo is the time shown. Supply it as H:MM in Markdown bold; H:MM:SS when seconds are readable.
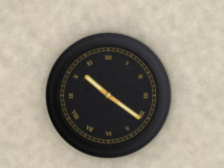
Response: **10:21**
